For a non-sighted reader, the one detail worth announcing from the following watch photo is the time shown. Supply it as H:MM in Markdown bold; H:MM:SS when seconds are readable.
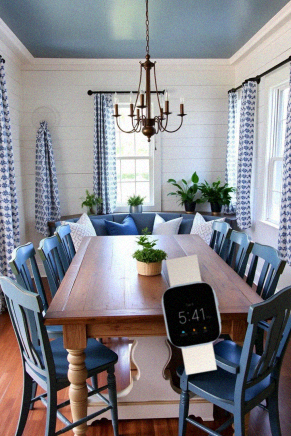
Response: **5:41**
